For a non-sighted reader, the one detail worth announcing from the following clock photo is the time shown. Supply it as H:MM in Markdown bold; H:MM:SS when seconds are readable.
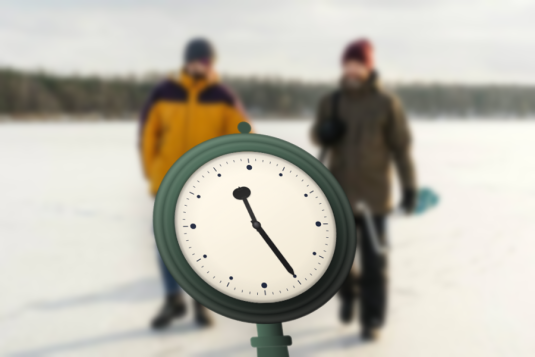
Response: **11:25**
